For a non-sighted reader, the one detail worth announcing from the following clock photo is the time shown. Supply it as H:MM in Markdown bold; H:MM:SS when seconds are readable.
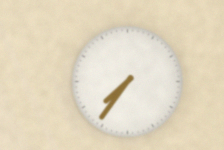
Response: **7:36**
